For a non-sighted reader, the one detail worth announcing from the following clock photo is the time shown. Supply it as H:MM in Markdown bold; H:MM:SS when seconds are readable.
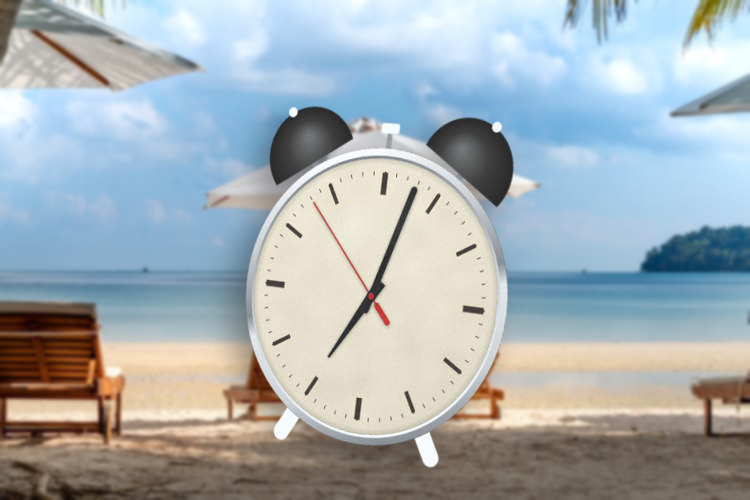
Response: **7:02:53**
